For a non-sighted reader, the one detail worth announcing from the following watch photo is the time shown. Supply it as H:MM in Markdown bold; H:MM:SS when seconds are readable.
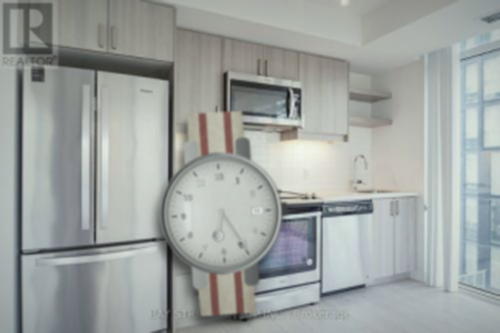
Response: **6:25**
